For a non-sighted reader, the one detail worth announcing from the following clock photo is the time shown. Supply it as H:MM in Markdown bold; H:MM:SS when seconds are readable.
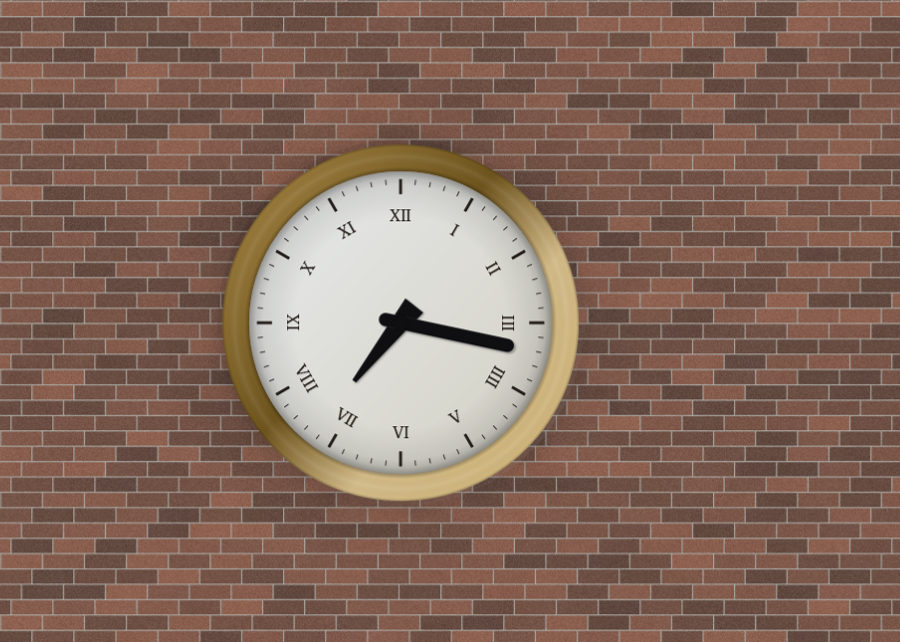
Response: **7:17**
